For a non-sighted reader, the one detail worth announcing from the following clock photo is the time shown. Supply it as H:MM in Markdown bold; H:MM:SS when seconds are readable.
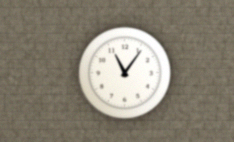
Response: **11:06**
